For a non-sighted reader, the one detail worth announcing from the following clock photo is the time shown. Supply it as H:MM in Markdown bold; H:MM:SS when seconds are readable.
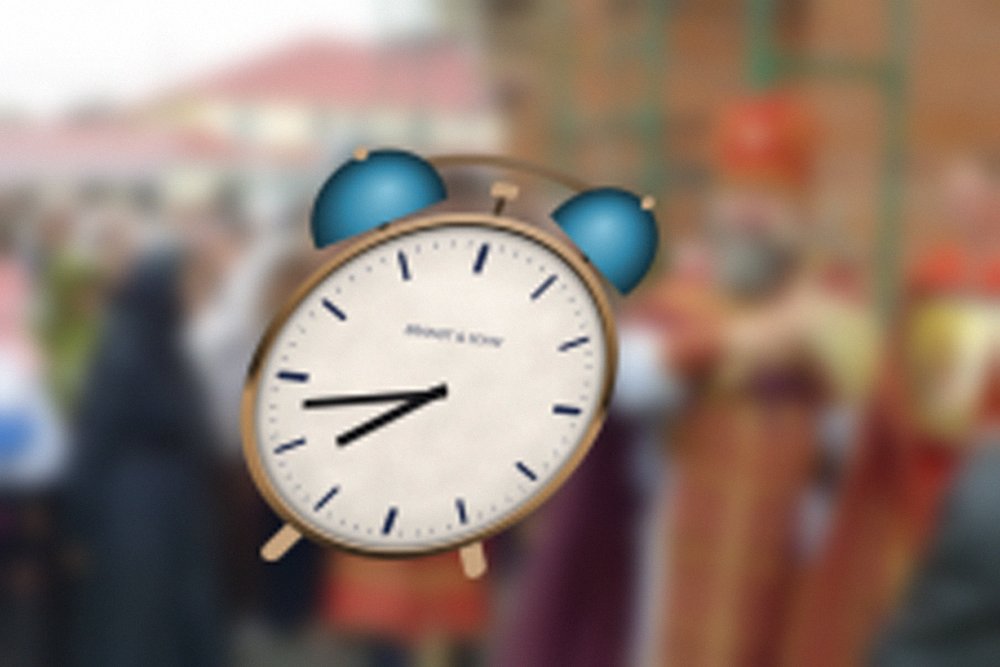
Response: **7:43**
